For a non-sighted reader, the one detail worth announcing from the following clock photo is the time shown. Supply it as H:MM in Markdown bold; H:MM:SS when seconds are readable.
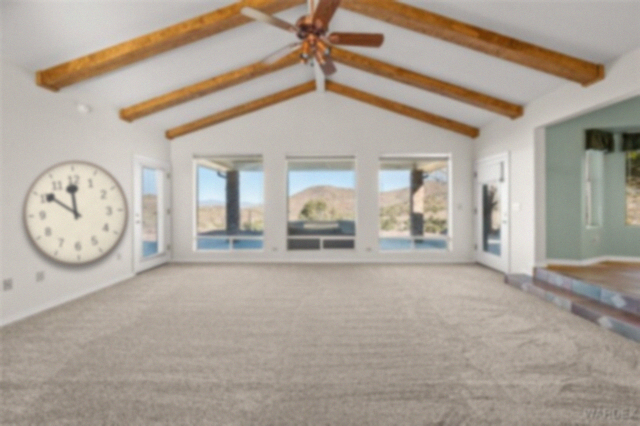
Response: **11:51**
